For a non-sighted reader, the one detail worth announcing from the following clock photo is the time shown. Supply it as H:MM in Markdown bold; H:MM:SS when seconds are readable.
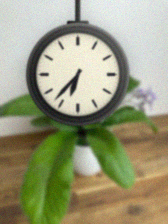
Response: **6:37**
